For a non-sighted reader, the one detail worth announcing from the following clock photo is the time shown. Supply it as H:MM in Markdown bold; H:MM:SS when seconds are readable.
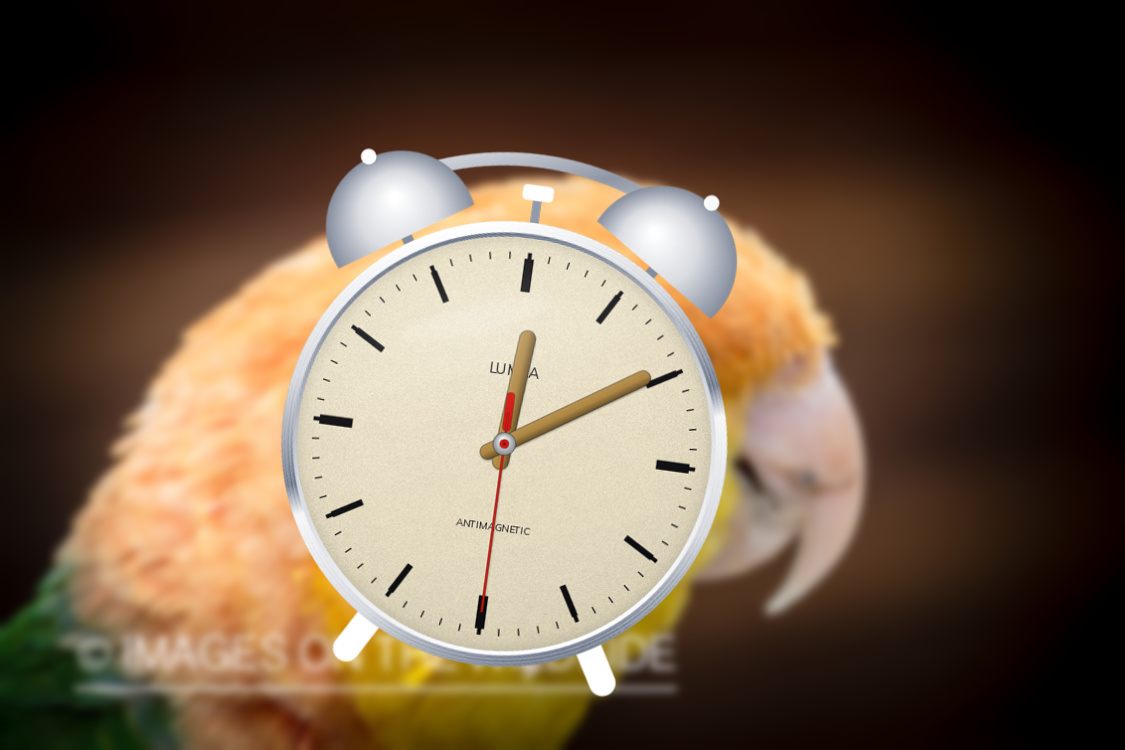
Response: **12:09:30**
